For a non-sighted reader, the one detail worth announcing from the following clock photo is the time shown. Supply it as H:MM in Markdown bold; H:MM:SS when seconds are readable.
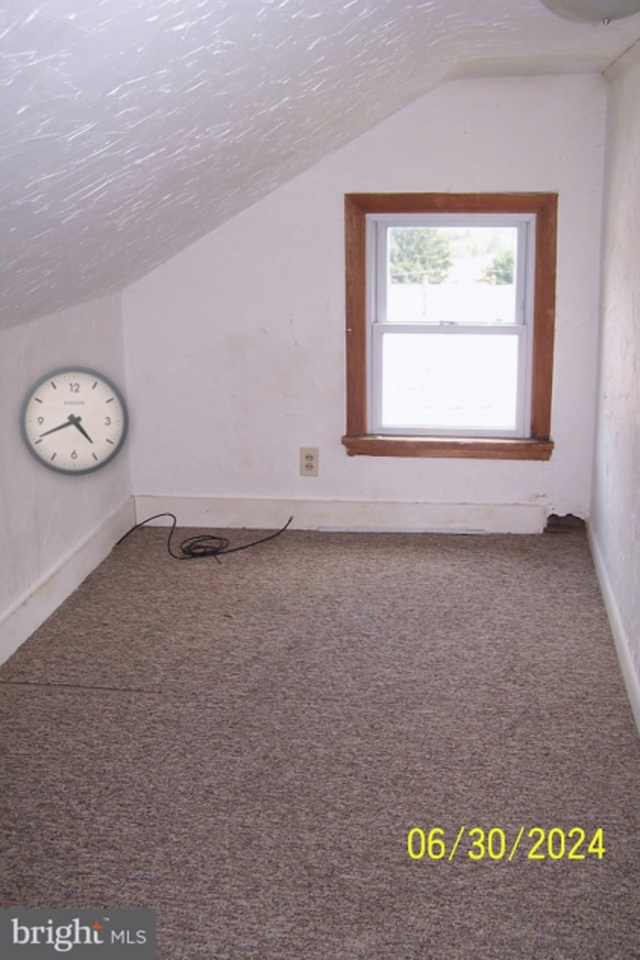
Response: **4:41**
